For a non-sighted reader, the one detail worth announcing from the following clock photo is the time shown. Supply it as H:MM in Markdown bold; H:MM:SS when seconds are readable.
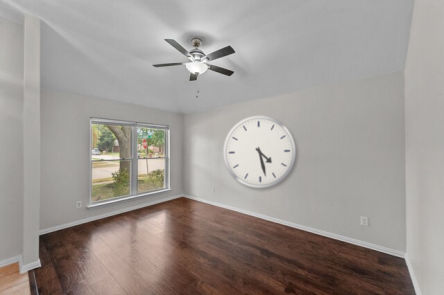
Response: **4:28**
